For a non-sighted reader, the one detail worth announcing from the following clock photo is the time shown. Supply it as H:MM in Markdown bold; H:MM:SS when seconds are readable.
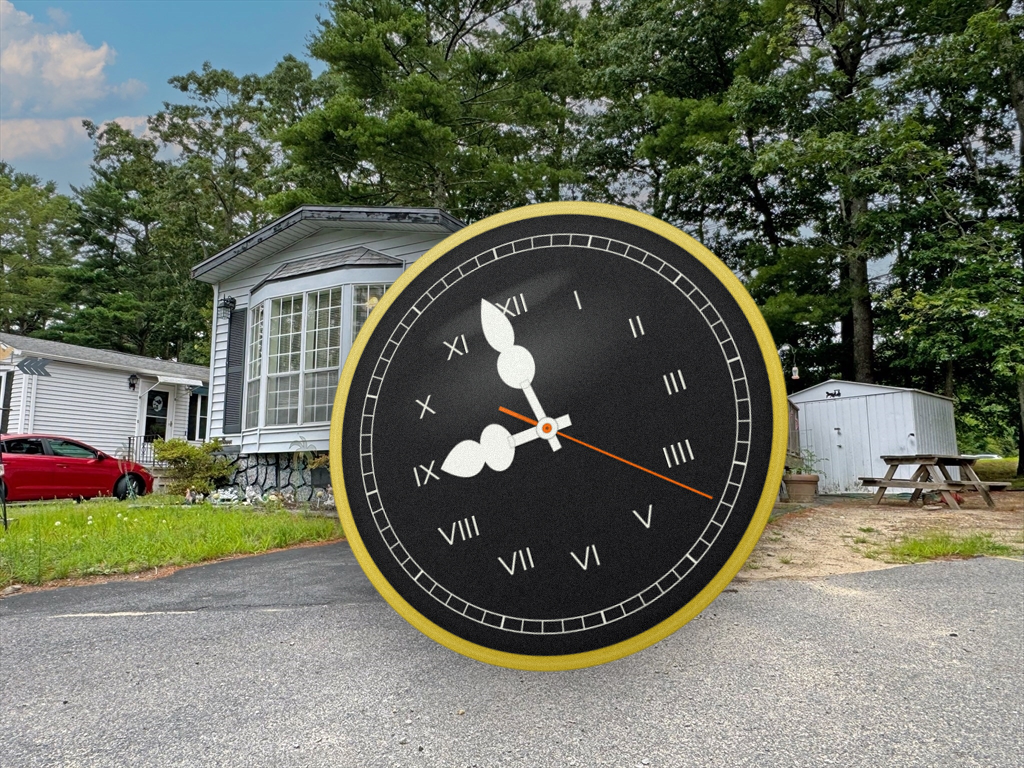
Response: **8:58:22**
